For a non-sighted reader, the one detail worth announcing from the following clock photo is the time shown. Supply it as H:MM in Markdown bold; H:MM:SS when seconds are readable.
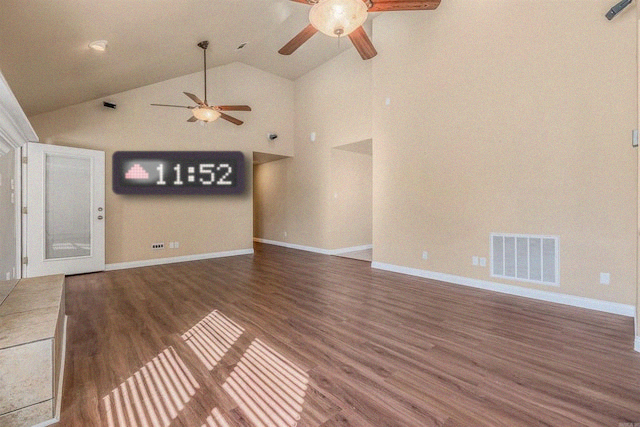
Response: **11:52**
